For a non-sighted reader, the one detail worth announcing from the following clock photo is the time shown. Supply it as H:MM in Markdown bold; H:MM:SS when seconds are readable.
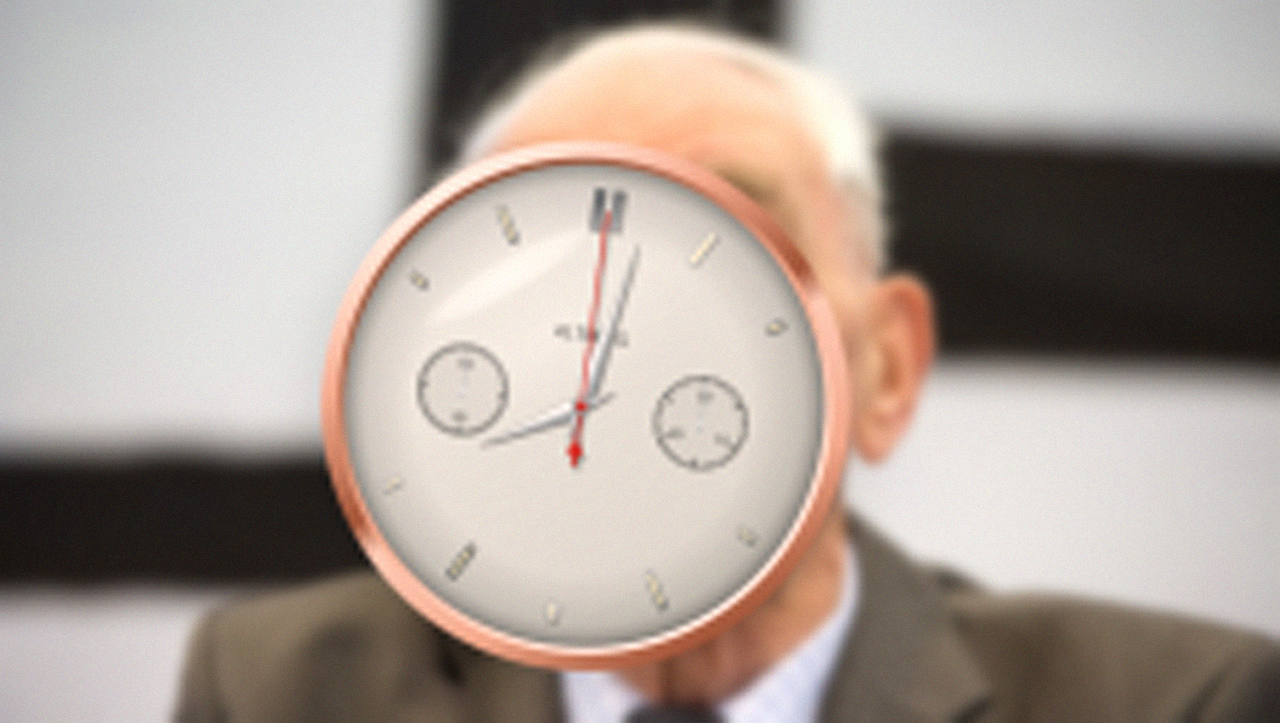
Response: **8:02**
